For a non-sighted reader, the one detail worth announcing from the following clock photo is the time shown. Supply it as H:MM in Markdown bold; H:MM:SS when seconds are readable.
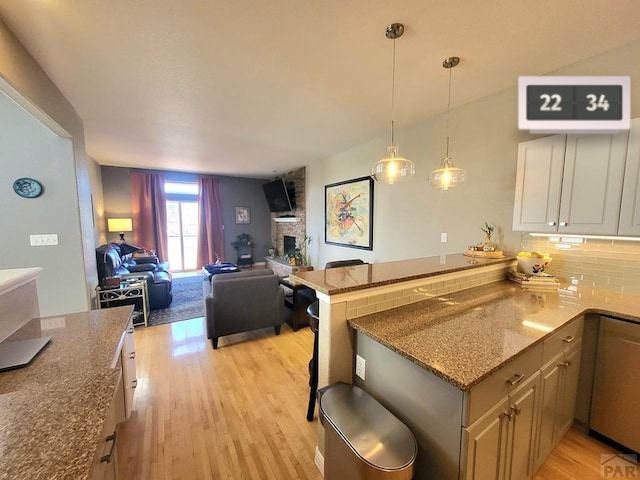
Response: **22:34**
